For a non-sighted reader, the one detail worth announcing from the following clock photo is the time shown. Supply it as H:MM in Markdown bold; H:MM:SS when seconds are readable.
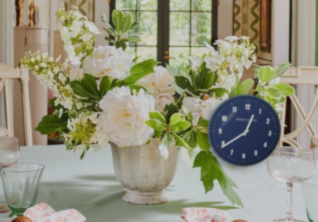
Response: **12:39**
